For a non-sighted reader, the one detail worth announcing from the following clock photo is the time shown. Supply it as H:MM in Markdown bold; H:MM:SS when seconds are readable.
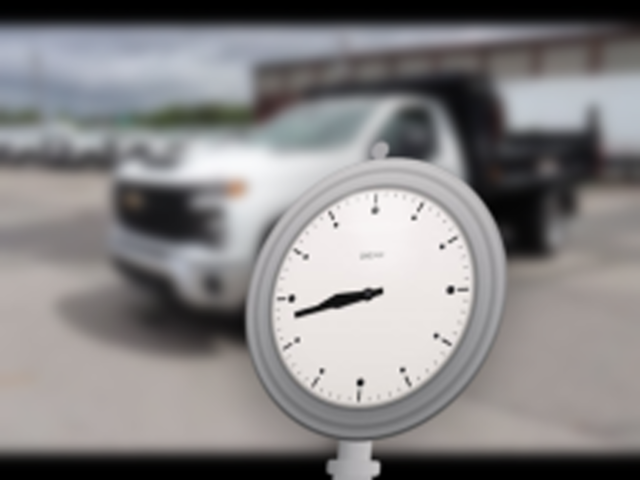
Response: **8:43**
